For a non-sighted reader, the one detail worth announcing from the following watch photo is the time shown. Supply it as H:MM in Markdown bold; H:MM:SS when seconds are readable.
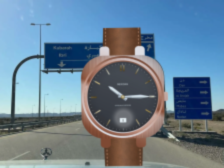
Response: **10:15**
